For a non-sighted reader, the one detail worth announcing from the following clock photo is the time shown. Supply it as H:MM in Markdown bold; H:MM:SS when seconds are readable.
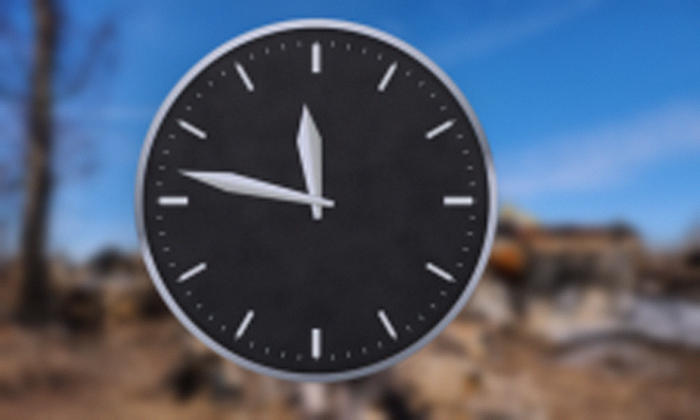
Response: **11:47**
